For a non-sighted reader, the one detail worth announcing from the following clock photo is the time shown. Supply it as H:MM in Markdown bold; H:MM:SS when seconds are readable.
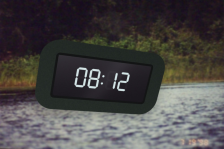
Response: **8:12**
